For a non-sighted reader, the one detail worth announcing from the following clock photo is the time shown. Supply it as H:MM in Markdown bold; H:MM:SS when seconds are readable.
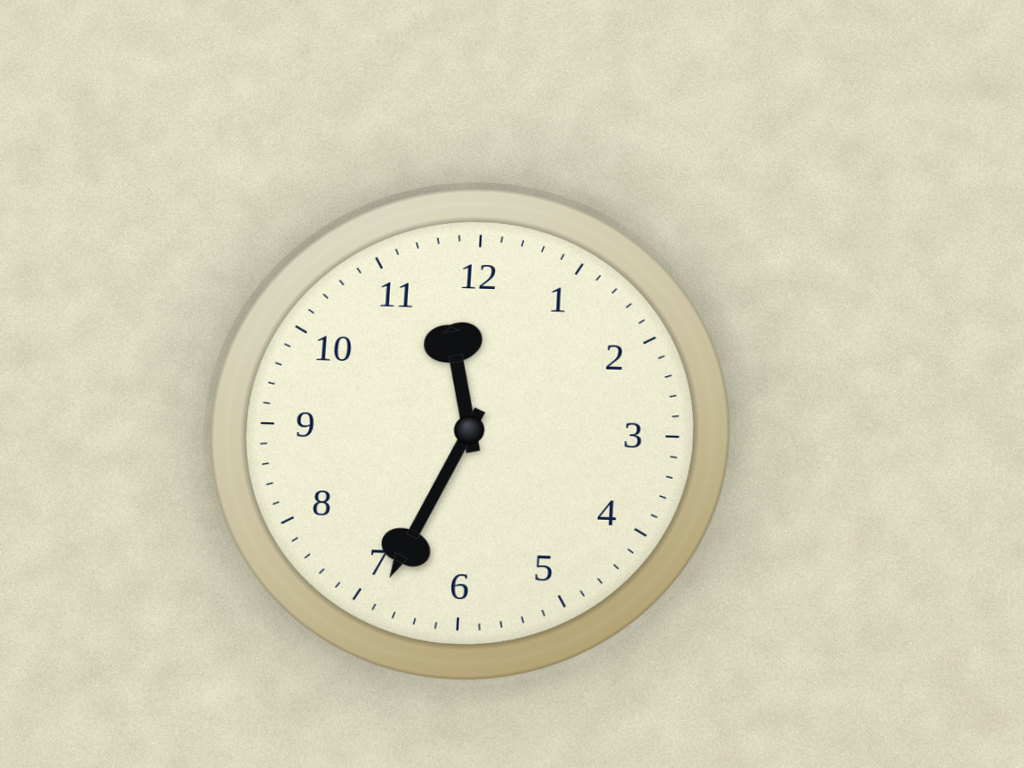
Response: **11:34**
